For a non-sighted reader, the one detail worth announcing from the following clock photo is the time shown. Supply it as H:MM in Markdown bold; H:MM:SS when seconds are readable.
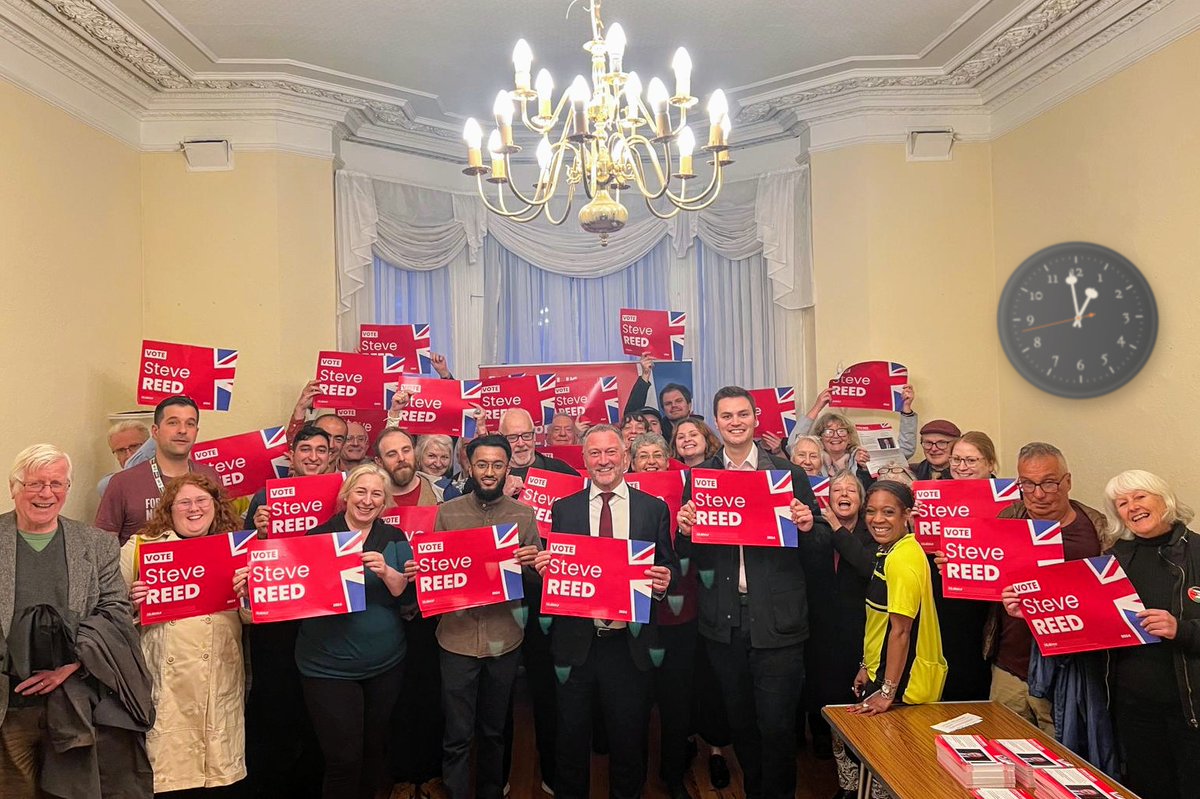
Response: **12:58:43**
